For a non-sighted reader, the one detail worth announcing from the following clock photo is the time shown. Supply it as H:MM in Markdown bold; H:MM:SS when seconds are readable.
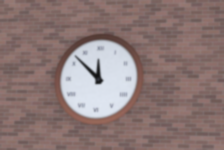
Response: **11:52**
